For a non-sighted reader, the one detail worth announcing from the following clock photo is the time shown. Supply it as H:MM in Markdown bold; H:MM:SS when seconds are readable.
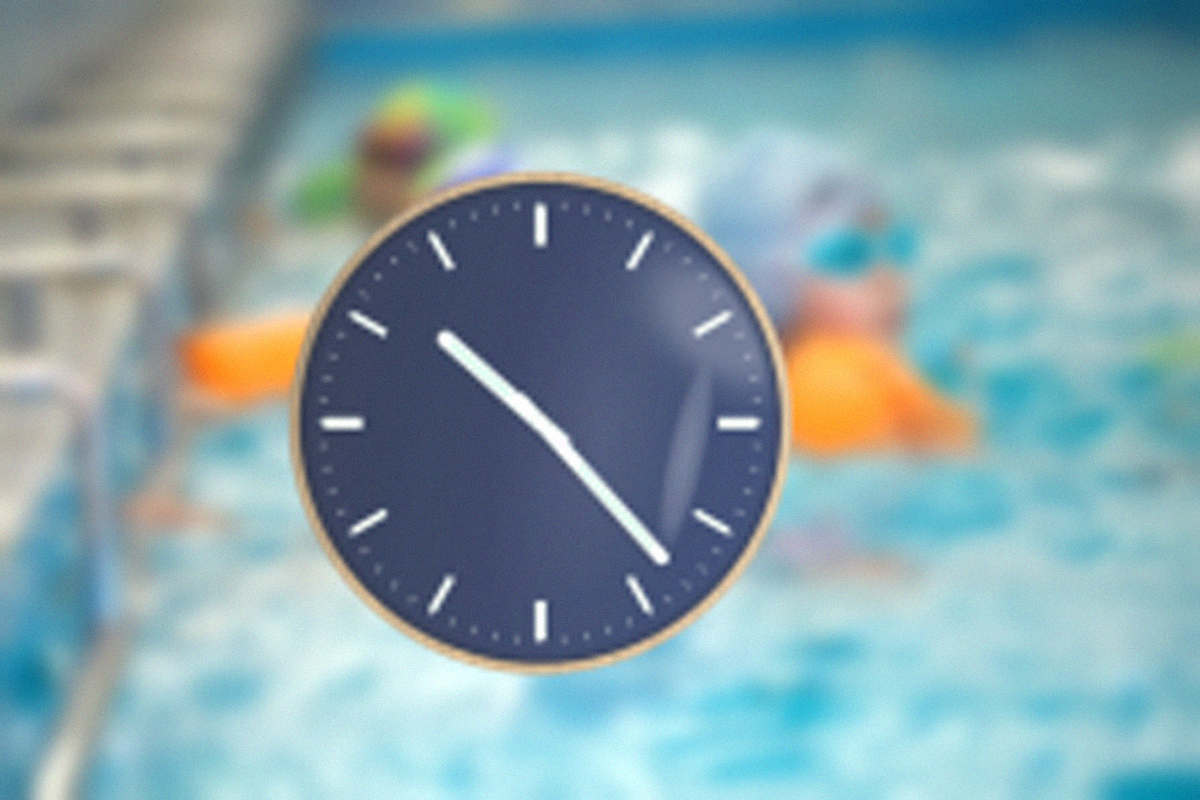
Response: **10:23**
